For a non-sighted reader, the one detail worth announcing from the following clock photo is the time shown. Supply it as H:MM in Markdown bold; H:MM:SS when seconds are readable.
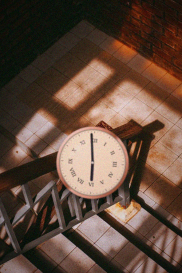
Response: **5:59**
